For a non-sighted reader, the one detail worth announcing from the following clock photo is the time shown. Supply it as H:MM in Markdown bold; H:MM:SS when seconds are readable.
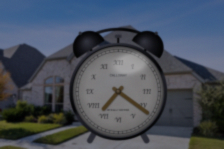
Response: **7:21**
